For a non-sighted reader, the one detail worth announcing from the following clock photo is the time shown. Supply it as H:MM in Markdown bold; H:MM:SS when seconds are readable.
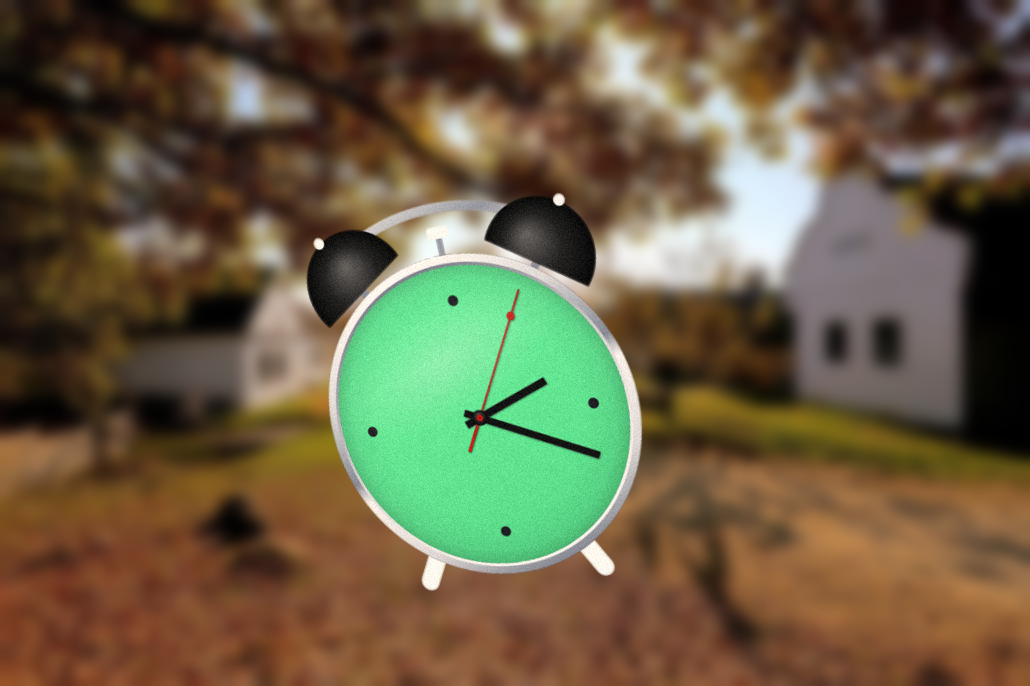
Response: **2:19:05**
